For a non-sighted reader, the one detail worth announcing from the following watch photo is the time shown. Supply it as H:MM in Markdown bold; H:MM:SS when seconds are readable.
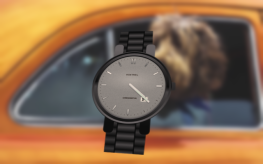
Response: **4:22**
